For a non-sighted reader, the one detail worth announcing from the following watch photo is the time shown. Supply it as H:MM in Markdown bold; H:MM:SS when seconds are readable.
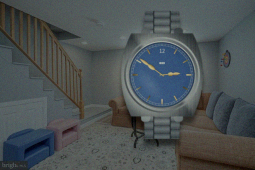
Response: **2:51**
